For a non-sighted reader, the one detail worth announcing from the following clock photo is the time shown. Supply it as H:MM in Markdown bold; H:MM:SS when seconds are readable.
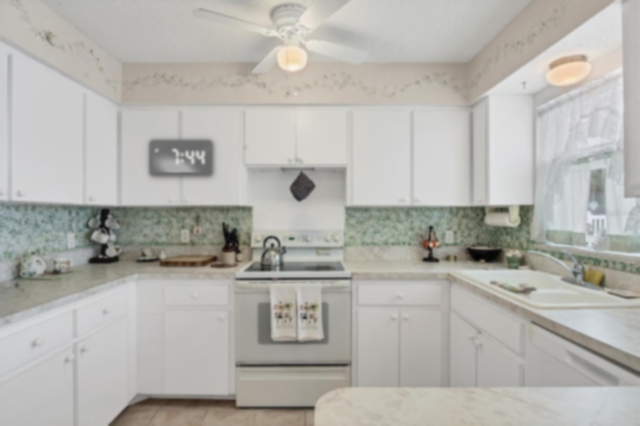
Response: **7:44**
